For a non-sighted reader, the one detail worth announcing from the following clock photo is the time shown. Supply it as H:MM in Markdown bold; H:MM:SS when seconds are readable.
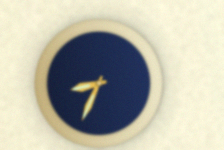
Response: **8:34**
